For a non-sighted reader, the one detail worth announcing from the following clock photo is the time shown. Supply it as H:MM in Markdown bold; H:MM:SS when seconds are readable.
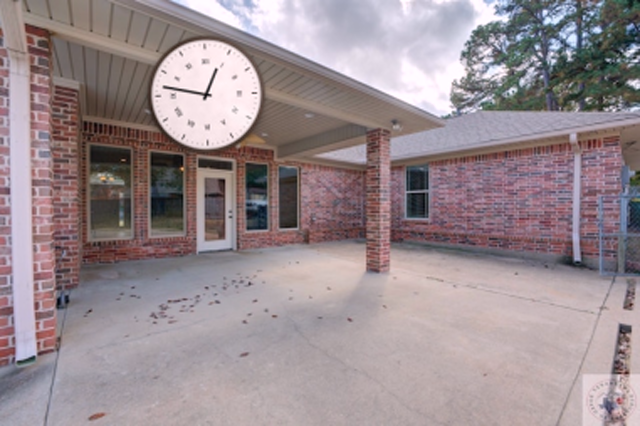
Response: **12:47**
